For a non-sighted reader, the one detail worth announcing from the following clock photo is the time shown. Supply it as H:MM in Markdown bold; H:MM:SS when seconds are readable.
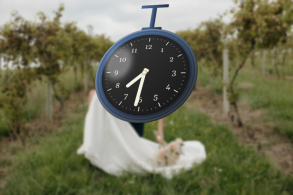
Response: **7:31**
